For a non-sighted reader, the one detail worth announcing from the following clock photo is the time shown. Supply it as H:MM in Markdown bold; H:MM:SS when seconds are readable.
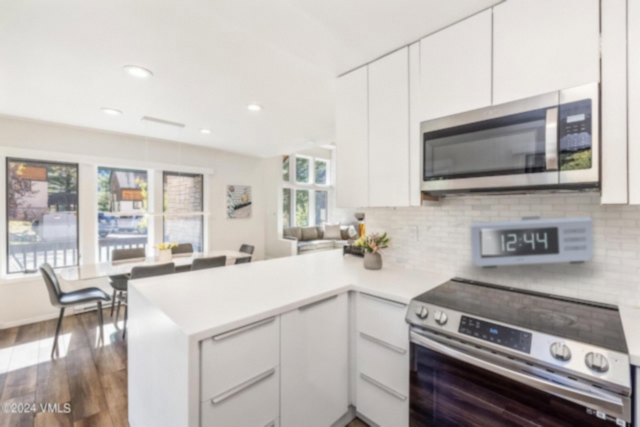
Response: **12:44**
